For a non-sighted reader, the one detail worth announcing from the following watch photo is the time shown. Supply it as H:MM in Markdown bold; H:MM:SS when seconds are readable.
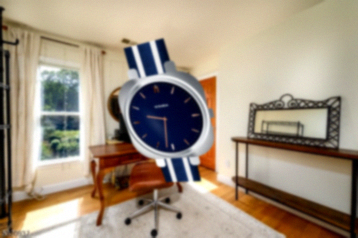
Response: **9:32**
